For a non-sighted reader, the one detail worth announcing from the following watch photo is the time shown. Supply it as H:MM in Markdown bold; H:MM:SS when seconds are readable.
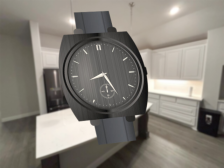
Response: **8:26**
